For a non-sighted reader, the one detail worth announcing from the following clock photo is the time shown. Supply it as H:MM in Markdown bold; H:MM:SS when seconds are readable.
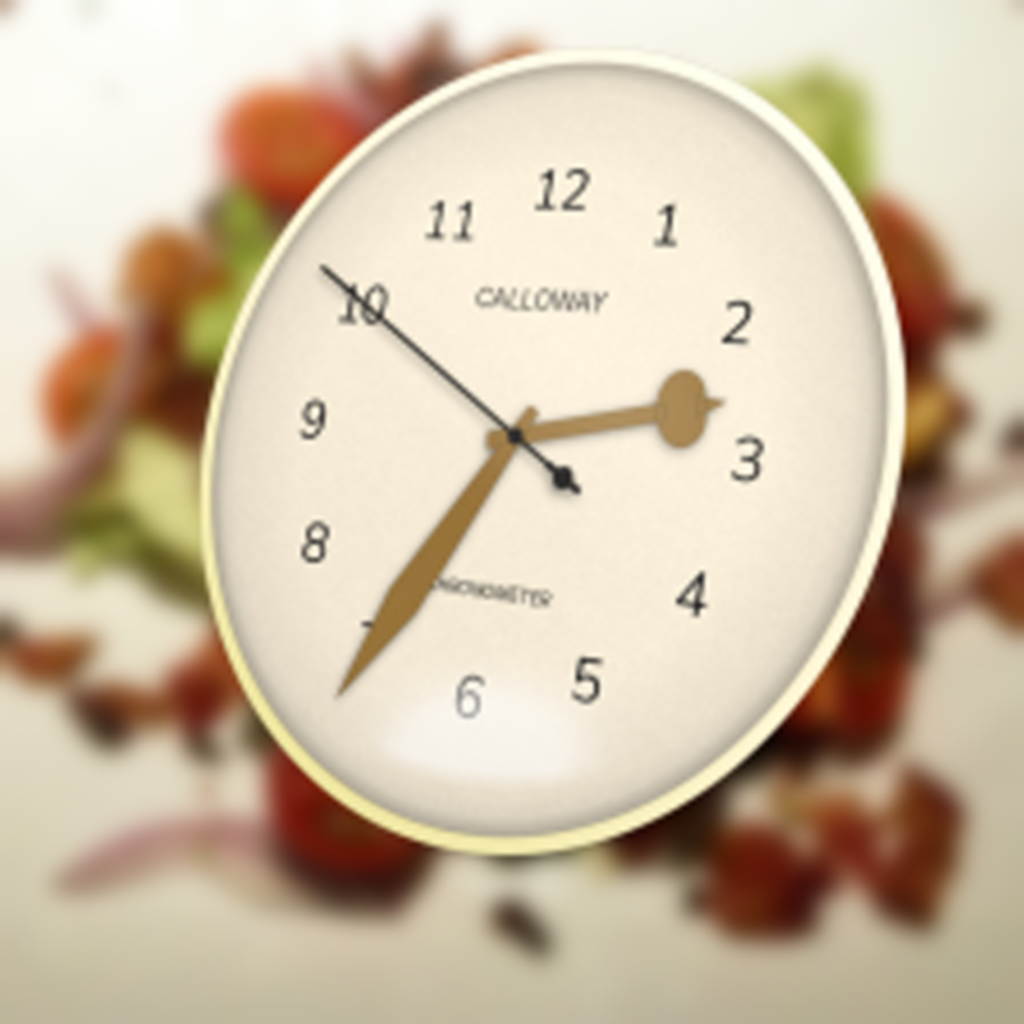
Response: **2:34:50**
